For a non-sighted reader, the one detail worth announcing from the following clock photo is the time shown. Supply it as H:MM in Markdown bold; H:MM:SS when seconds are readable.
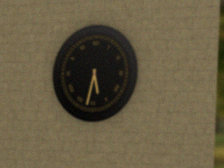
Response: **5:32**
